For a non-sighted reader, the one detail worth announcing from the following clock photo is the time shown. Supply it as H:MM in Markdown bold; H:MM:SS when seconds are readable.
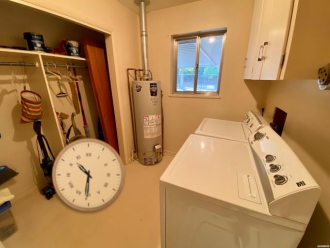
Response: **10:31**
